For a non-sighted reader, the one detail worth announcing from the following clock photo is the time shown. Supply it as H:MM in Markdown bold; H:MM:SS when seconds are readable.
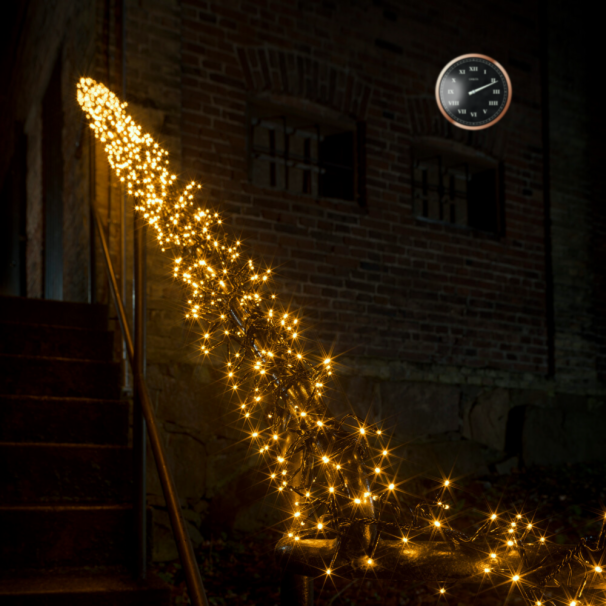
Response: **2:11**
